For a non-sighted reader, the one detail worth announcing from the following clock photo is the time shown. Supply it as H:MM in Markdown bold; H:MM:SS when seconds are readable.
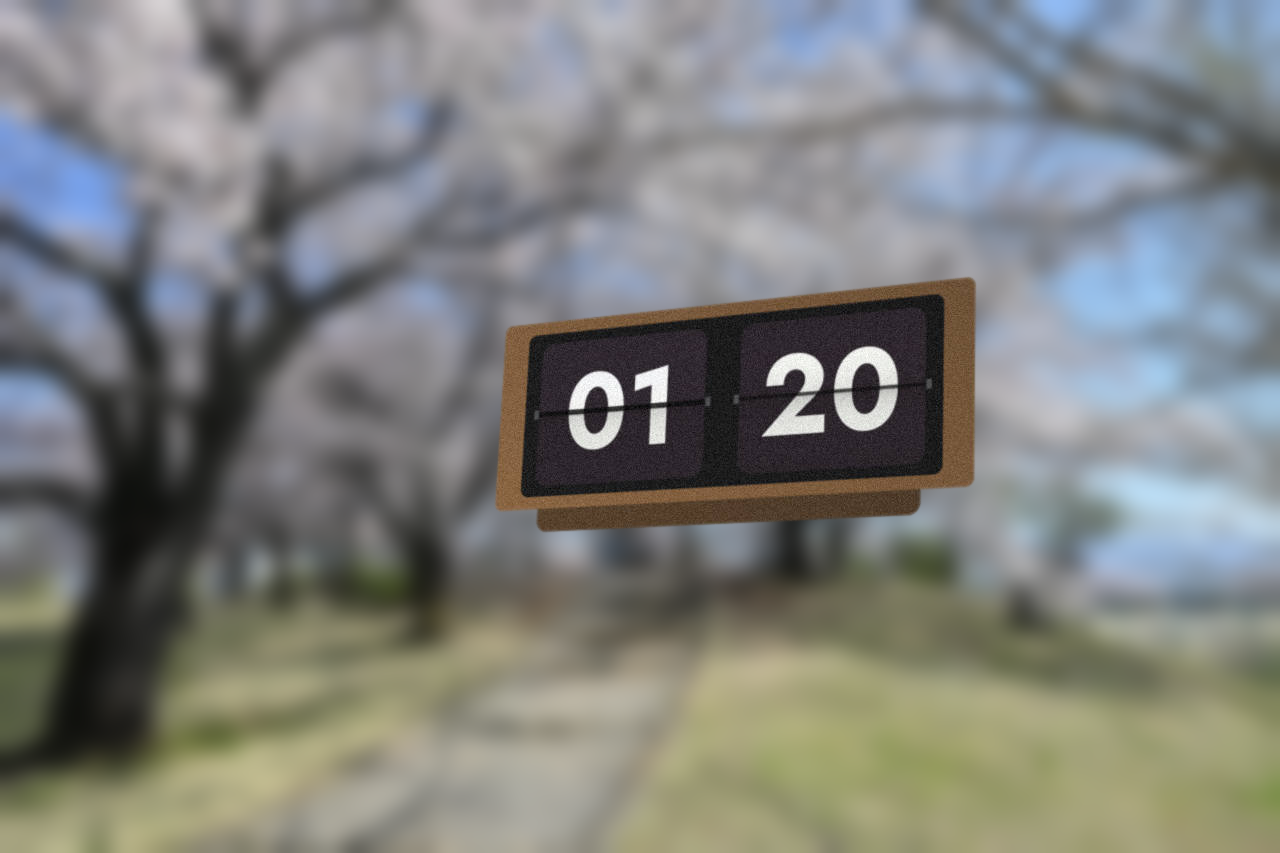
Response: **1:20**
